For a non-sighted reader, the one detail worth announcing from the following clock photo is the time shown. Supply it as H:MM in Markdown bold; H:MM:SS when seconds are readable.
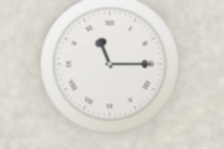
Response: **11:15**
